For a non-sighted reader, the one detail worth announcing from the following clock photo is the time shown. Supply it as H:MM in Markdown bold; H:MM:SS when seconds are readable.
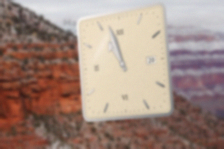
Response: **10:57**
